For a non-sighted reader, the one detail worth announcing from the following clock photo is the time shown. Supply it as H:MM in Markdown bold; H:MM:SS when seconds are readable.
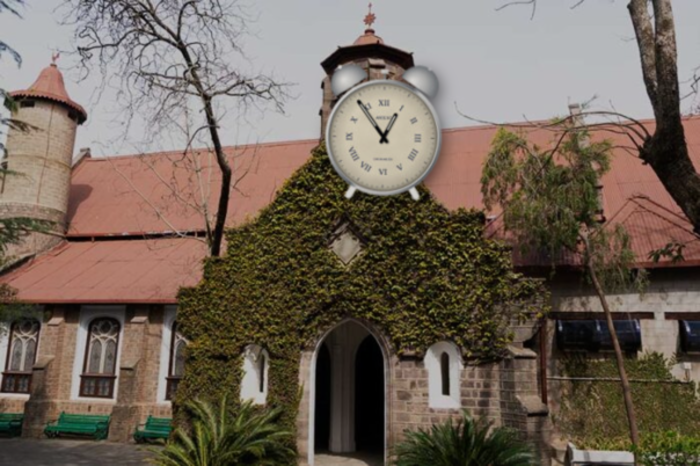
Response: **12:54**
